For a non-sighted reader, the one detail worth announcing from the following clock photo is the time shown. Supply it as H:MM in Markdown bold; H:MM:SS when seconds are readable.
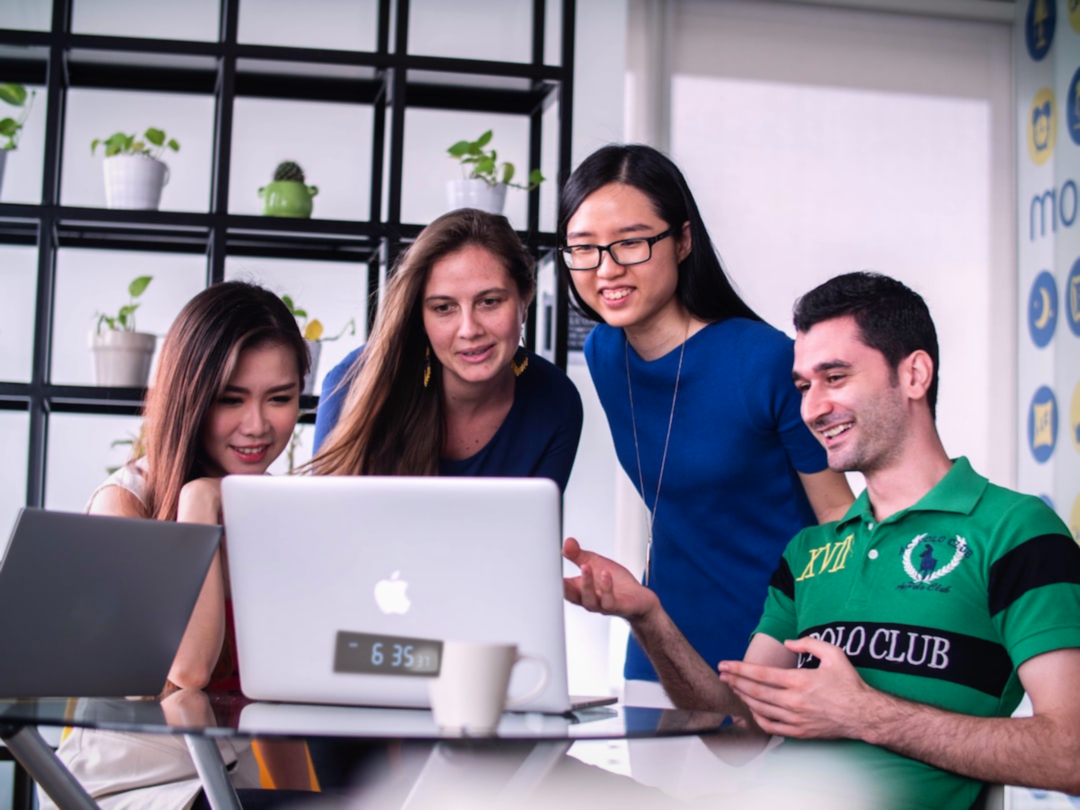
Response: **6:35**
